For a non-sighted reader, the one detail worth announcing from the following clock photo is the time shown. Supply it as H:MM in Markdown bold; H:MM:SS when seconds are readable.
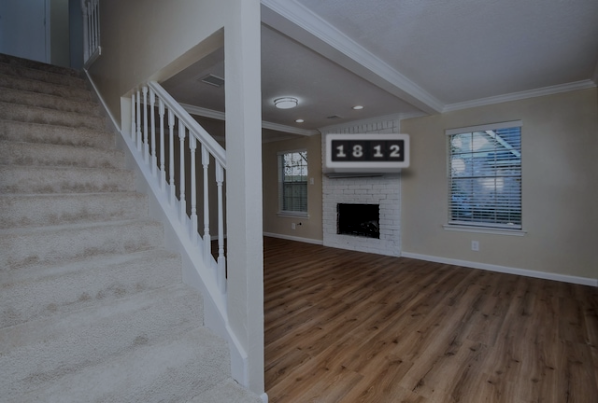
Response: **18:12**
